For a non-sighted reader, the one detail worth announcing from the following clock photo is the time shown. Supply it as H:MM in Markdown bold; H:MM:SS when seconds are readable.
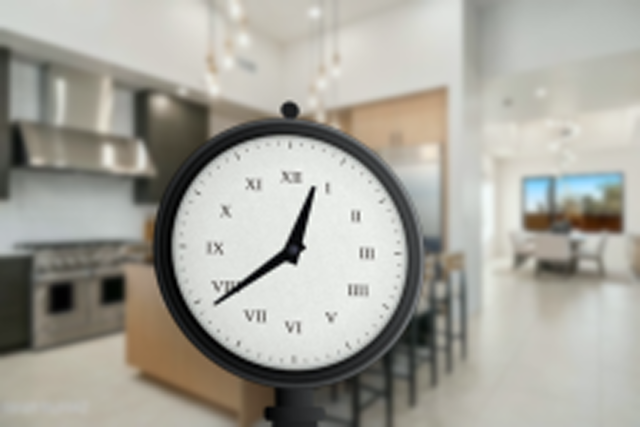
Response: **12:39**
